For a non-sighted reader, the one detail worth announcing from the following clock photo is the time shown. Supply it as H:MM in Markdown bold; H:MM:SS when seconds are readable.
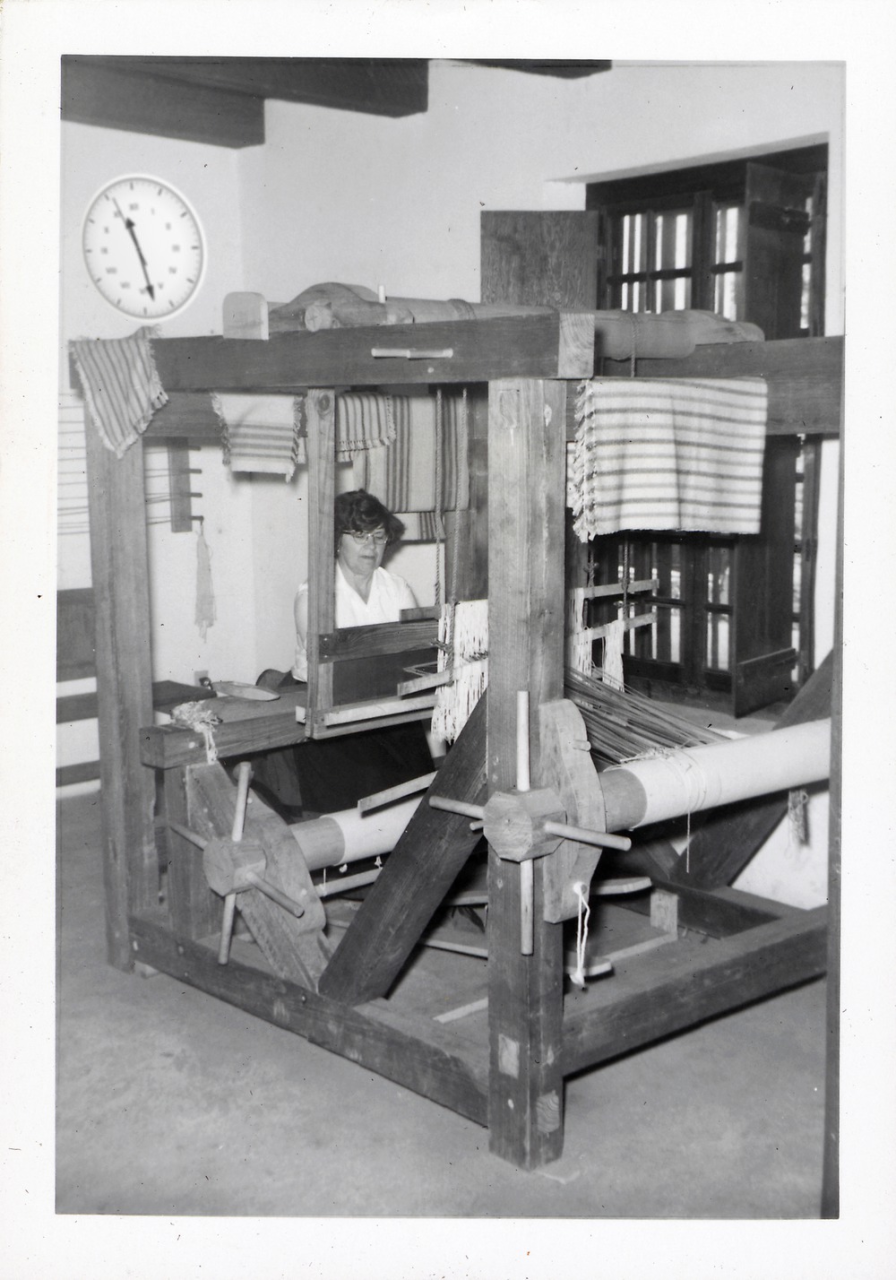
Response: **11:27:56**
